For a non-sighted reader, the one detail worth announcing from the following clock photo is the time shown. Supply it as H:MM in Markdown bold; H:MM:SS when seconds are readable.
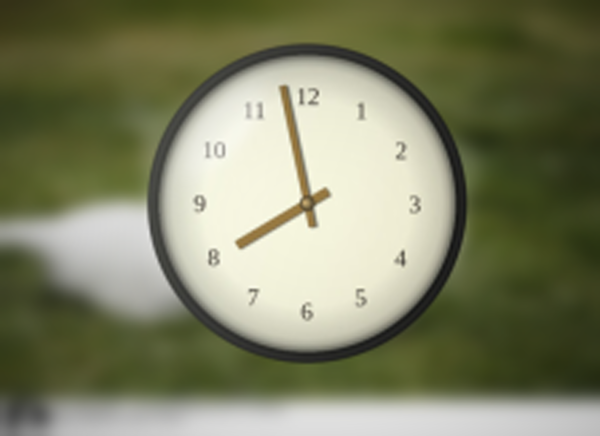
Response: **7:58**
